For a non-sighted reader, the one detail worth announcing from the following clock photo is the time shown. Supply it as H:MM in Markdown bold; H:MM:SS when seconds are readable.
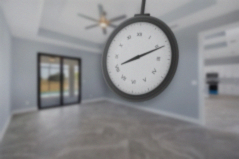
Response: **8:11**
